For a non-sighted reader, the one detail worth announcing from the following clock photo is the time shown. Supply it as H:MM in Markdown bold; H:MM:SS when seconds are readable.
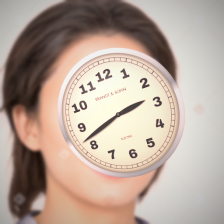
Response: **2:42**
